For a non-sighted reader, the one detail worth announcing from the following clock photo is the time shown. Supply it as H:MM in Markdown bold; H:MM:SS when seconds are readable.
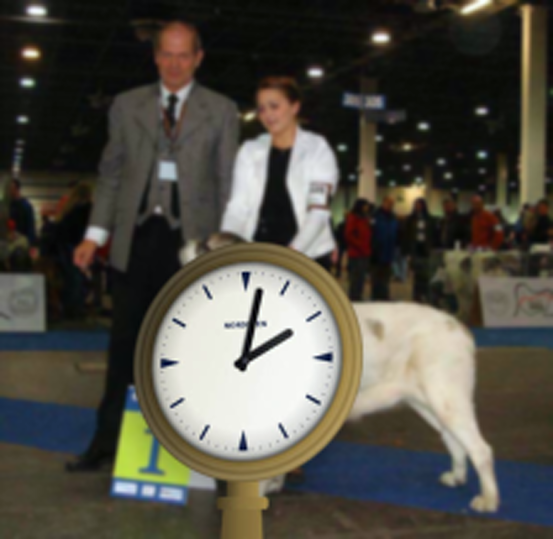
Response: **2:02**
